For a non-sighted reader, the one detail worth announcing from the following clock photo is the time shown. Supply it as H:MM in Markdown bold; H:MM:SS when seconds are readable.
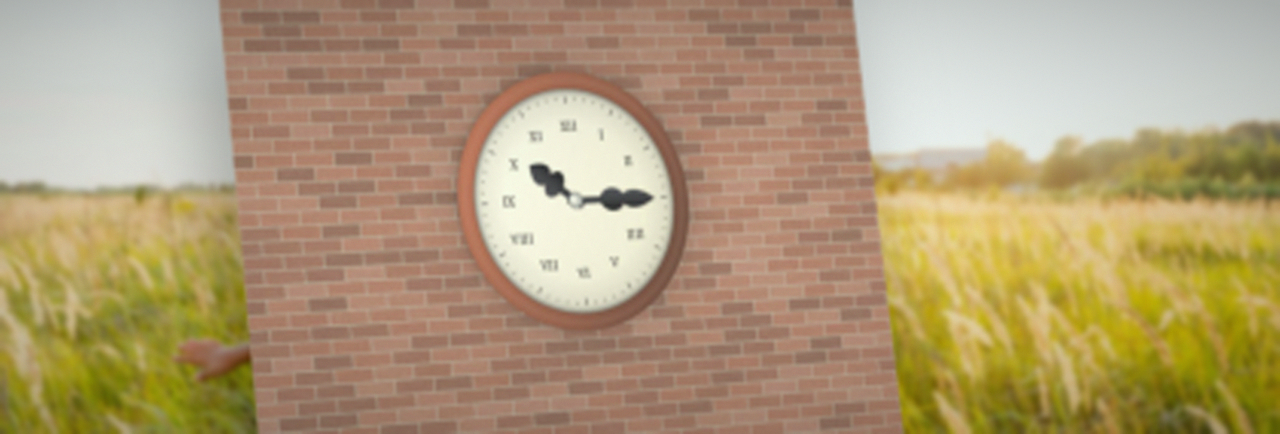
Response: **10:15**
